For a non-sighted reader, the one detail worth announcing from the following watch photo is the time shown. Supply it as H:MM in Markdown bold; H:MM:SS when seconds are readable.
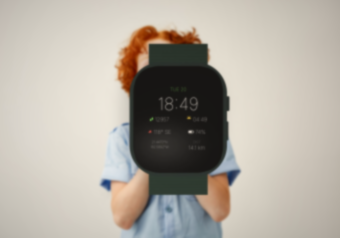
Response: **18:49**
